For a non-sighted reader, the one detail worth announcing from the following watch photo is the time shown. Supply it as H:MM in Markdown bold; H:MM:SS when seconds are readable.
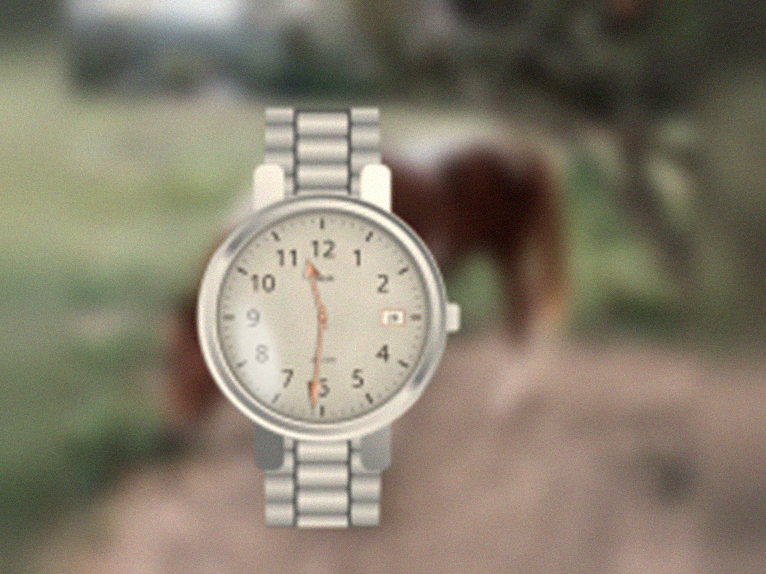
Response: **11:31**
